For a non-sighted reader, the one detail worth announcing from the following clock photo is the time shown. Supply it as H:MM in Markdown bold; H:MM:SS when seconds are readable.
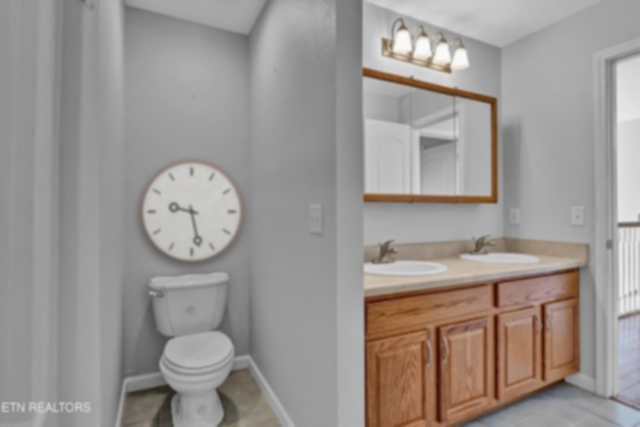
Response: **9:28**
